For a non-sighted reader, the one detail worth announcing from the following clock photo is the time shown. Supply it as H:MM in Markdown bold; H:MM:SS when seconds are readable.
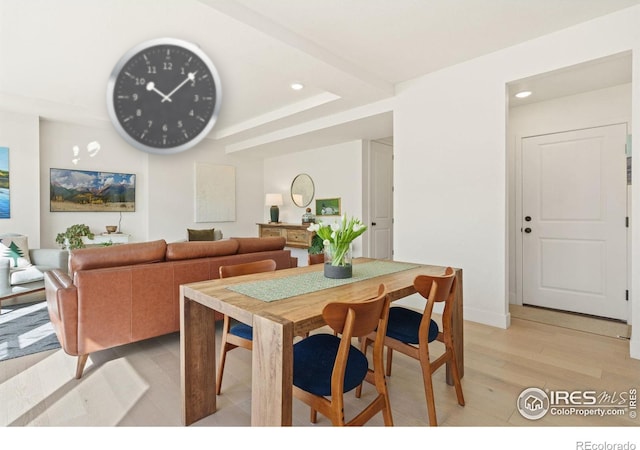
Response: **10:08**
